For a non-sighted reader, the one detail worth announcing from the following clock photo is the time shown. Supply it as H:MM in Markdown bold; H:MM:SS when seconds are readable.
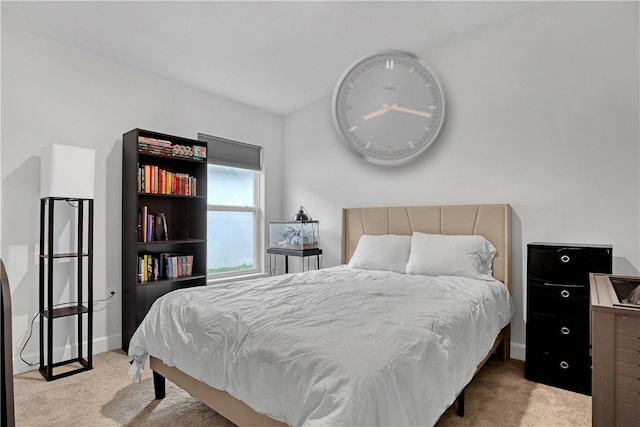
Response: **8:17**
